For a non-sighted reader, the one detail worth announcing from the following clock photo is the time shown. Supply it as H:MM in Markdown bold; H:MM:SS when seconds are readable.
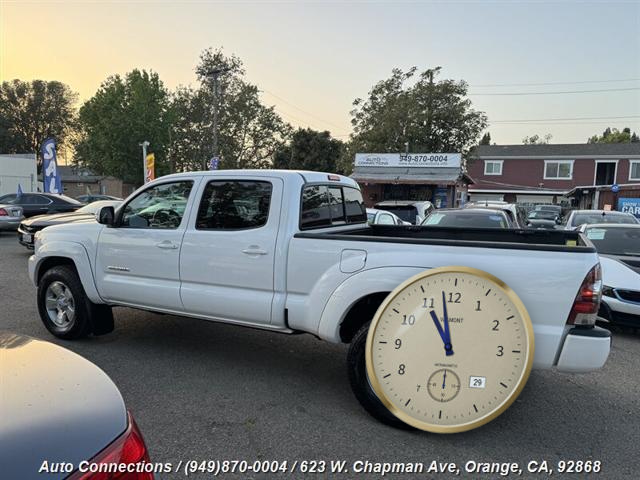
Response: **10:58**
